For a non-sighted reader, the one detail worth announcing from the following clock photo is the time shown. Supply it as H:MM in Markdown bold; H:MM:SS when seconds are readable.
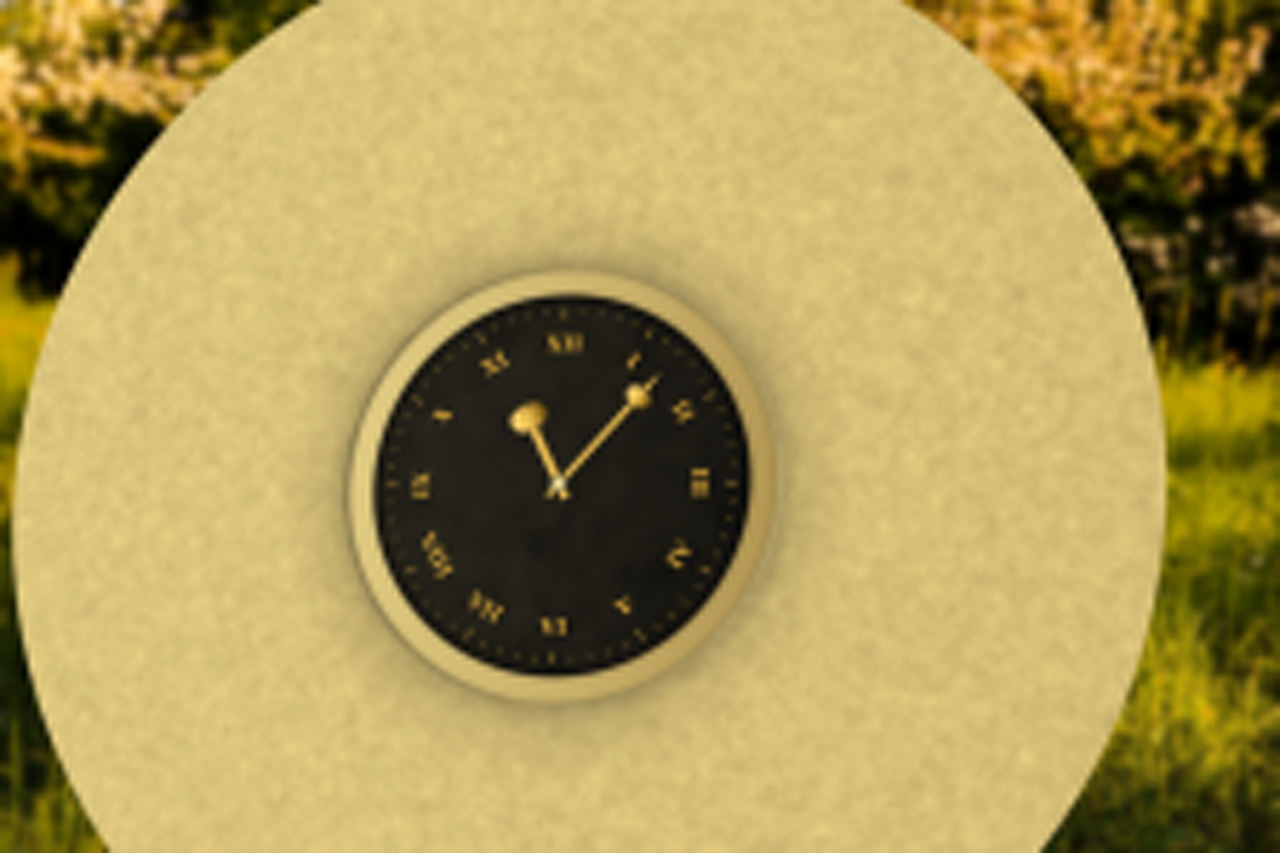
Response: **11:07**
